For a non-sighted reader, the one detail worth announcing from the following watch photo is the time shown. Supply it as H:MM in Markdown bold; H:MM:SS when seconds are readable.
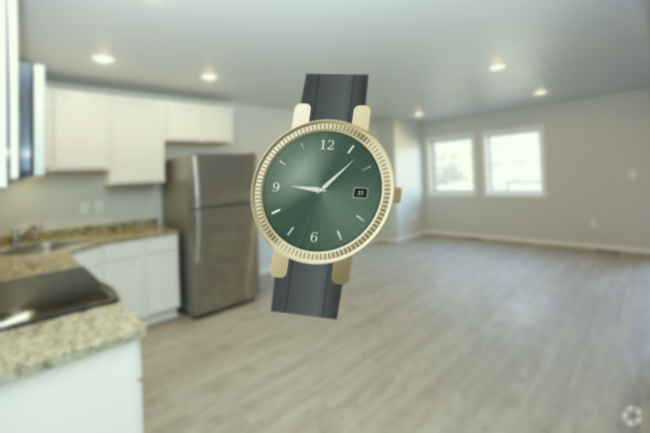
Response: **9:07**
